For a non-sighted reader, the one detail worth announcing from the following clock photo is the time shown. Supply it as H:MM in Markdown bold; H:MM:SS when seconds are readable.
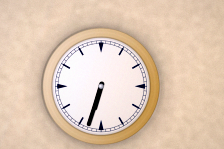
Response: **6:33**
